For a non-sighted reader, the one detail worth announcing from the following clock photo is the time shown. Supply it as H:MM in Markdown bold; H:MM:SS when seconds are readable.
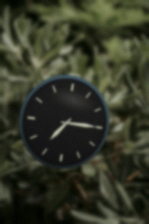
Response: **7:15**
